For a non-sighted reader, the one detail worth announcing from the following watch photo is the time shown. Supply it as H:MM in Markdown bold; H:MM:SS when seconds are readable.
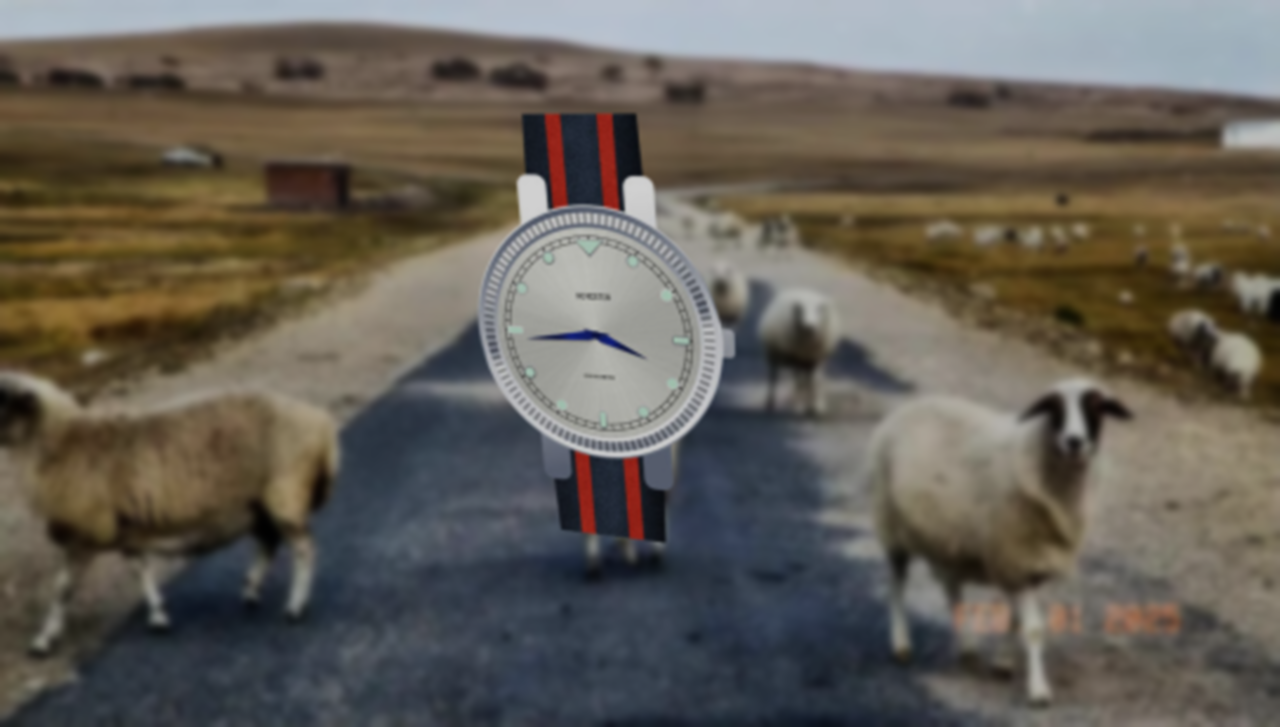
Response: **3:44**
